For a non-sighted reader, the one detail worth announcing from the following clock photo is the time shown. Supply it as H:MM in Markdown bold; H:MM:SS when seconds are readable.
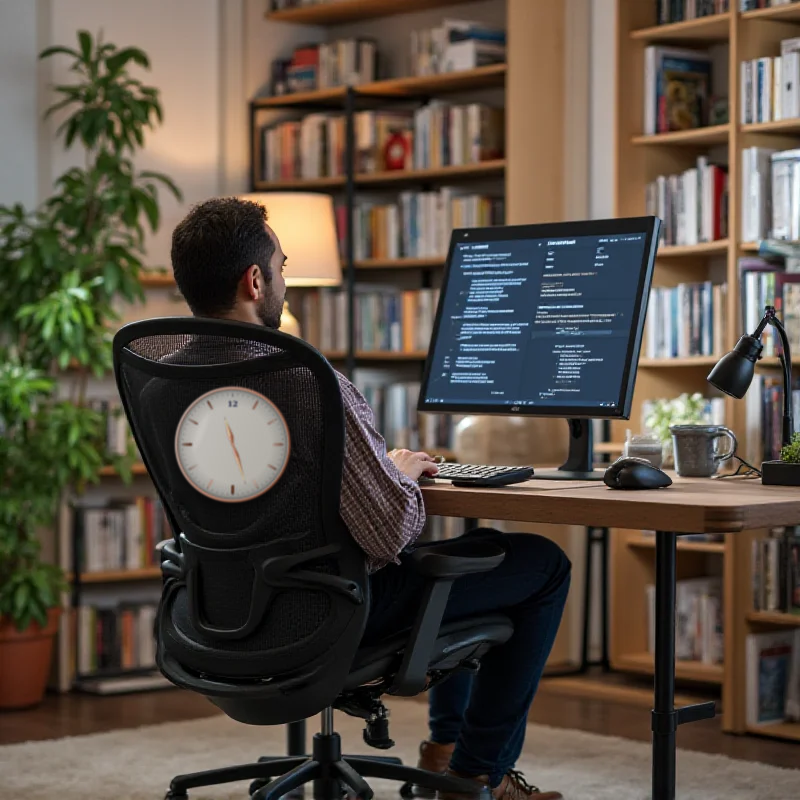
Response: **11:27**
